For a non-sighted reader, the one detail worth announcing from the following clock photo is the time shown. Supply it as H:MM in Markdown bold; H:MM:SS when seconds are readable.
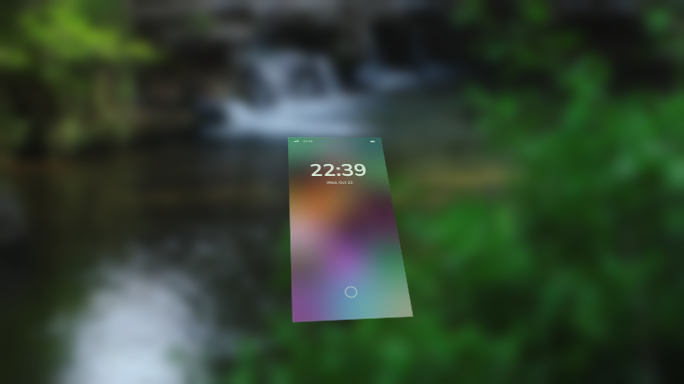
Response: **22:39**
